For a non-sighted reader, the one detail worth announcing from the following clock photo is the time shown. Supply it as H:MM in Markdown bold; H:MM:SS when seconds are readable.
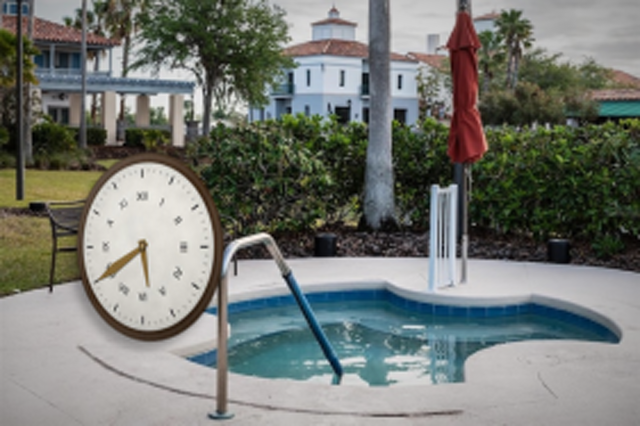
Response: **5:40**
